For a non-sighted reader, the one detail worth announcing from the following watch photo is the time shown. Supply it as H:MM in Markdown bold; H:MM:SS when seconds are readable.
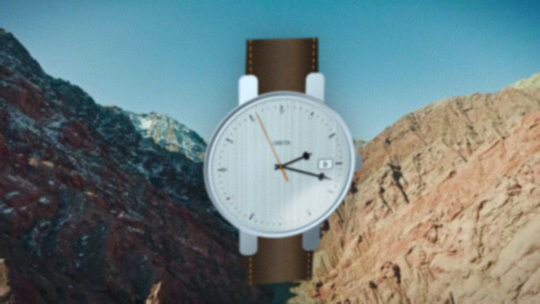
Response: **2:17:56**
